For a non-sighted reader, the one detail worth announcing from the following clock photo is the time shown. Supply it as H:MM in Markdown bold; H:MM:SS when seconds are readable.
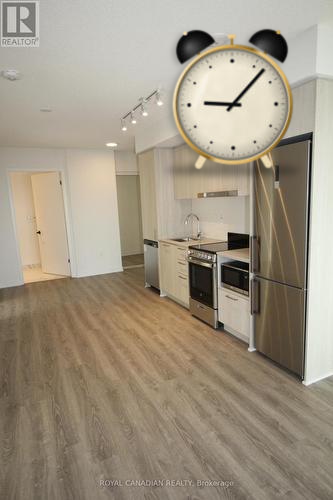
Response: **9:07**
